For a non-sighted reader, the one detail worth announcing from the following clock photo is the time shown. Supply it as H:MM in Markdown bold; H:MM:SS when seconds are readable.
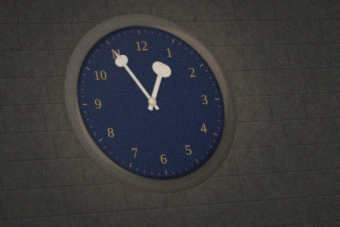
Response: **12:55**
